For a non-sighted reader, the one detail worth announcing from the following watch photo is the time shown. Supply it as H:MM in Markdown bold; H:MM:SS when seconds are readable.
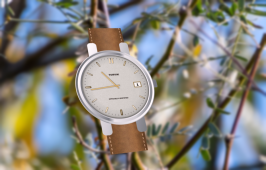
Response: **10:44**
